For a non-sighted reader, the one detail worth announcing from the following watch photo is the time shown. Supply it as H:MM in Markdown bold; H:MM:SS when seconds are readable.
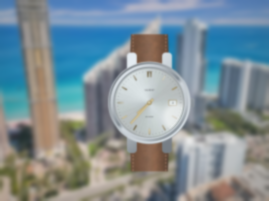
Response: **7:37**
